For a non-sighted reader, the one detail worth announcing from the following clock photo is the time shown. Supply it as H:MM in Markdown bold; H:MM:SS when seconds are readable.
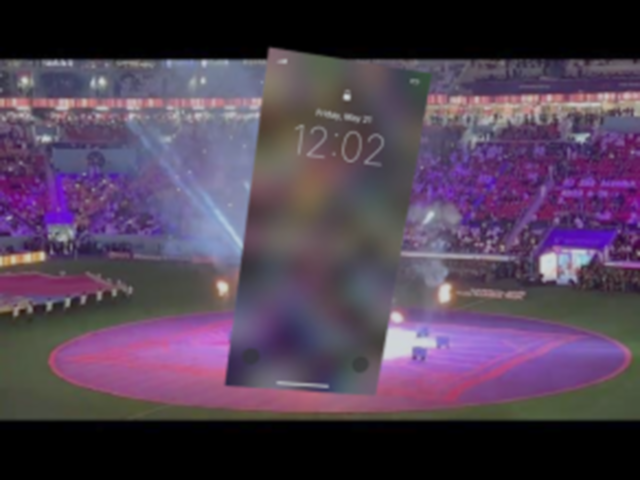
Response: **12:02**
